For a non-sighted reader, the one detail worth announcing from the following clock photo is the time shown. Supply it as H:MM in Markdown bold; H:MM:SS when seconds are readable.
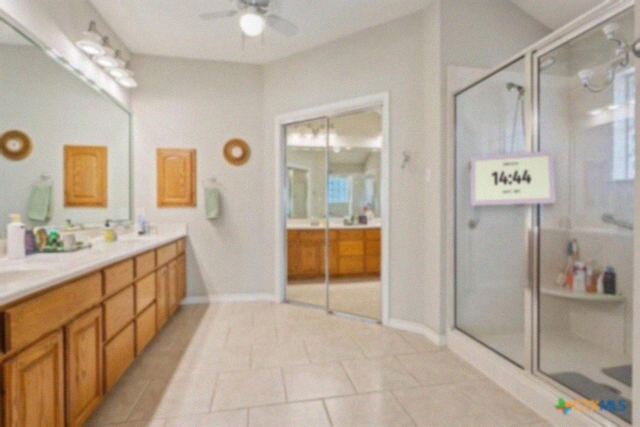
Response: **14:44**
